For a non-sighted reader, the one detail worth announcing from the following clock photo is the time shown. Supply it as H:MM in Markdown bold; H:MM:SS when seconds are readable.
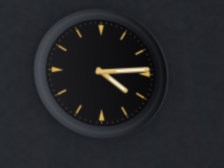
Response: **4:14**
